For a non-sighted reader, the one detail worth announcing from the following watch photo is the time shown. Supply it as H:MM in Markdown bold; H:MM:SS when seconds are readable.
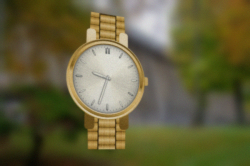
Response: **9:33**
